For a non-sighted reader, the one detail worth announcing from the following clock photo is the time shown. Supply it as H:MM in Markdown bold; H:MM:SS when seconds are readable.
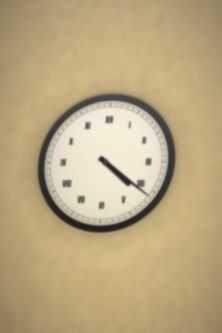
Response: **4:21**
